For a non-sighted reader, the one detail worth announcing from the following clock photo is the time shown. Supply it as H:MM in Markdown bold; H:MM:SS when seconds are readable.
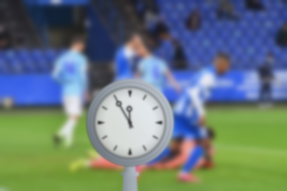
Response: **11:55**
